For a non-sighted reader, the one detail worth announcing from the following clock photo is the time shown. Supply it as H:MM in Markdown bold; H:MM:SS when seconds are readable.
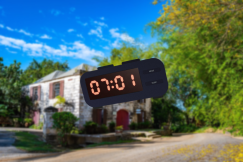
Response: **7:01**
